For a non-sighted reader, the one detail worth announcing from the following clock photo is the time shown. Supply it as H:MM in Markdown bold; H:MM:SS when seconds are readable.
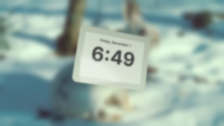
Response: **6:49**
